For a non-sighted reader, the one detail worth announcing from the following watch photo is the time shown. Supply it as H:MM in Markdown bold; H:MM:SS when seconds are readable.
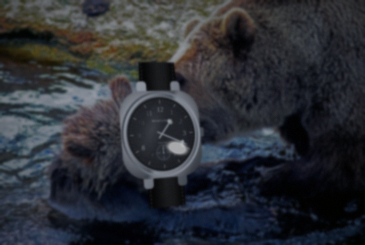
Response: **1:19**
